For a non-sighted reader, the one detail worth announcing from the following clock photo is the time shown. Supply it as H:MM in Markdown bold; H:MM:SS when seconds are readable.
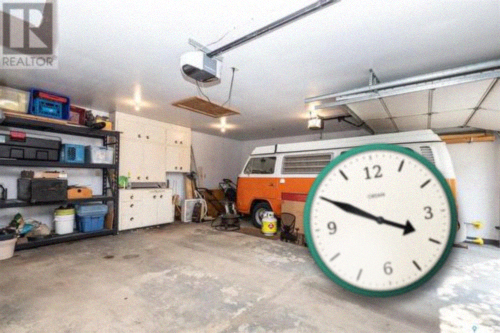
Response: **3:50**
